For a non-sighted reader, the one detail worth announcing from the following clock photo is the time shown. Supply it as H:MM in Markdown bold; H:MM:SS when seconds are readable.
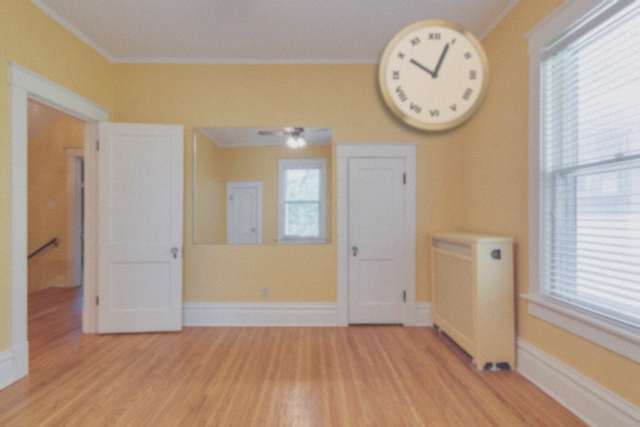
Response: **10:04**
